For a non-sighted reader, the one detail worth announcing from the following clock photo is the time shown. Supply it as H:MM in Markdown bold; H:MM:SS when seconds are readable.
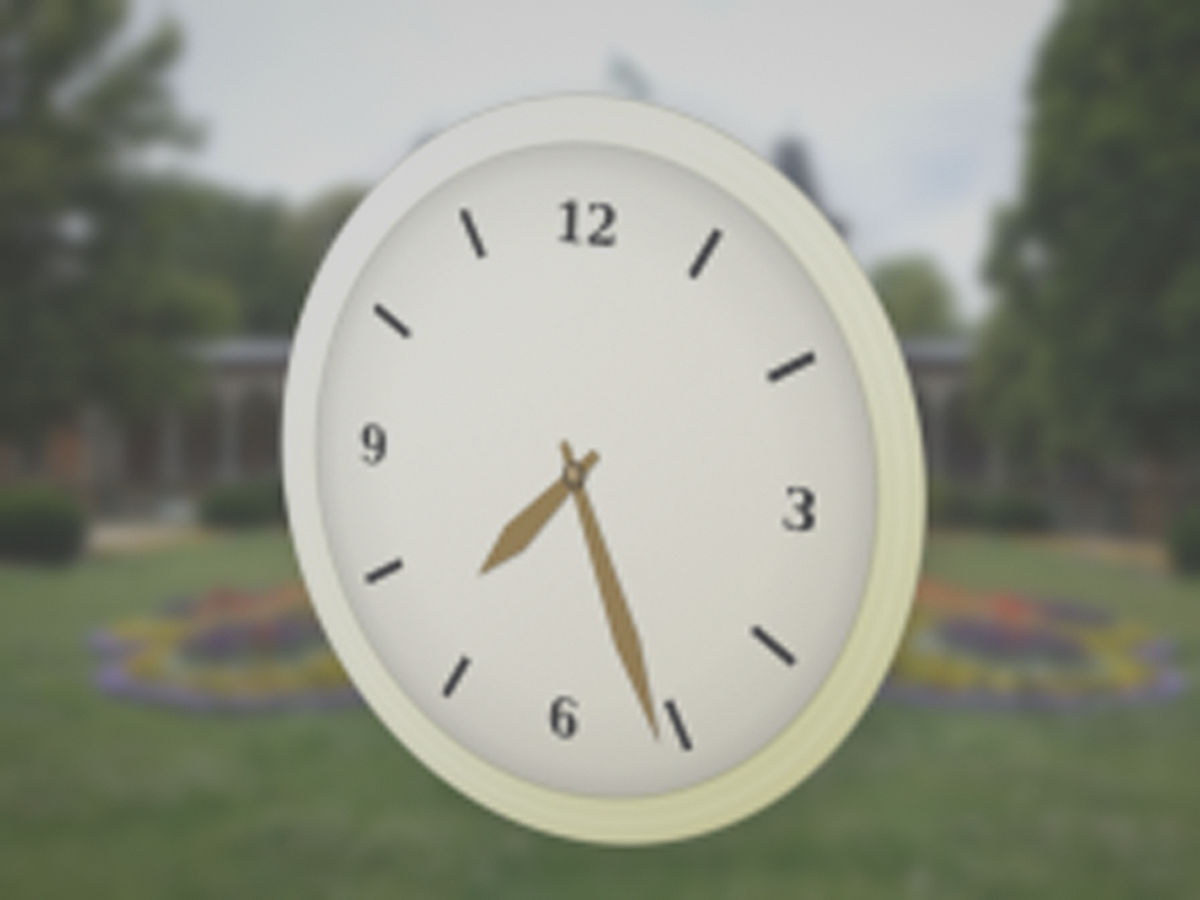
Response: **7:26**
